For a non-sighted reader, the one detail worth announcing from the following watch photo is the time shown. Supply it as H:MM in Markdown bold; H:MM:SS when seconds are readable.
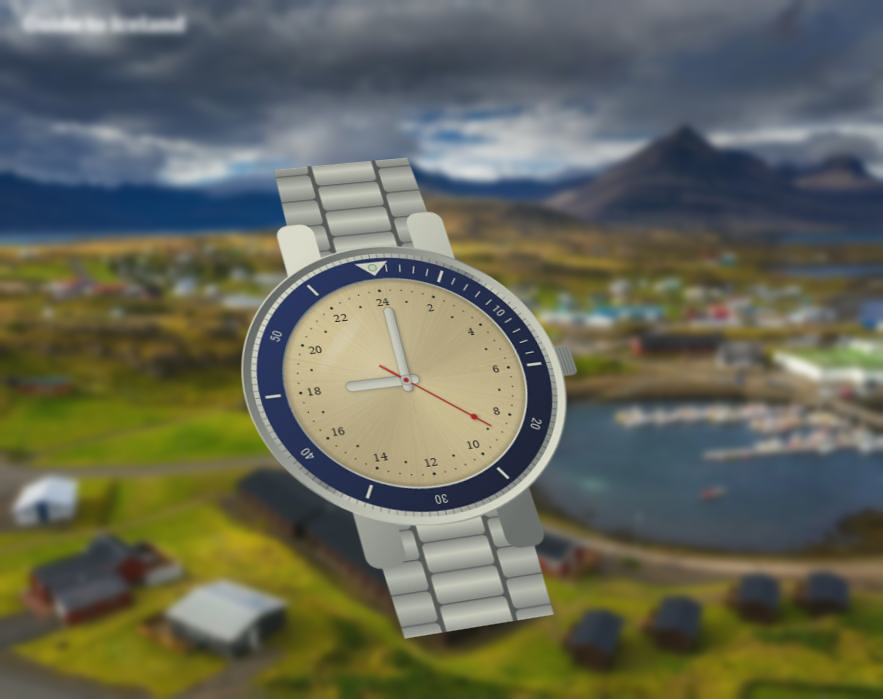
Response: **18:00:22**
